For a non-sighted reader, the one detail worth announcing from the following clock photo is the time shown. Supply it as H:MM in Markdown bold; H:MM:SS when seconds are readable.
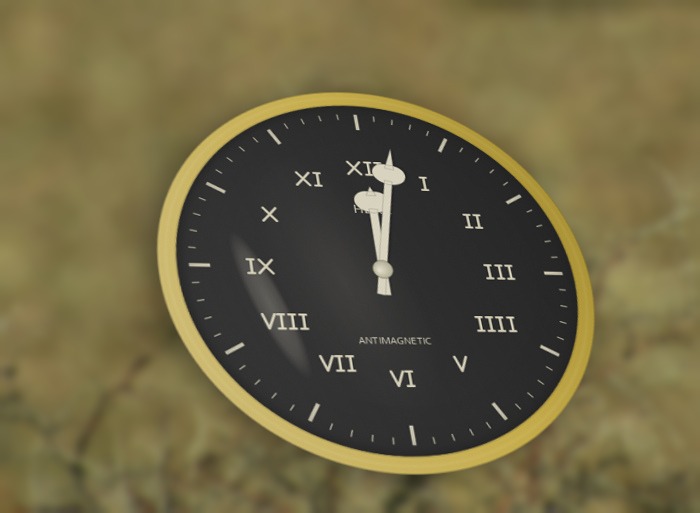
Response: **12:02**
